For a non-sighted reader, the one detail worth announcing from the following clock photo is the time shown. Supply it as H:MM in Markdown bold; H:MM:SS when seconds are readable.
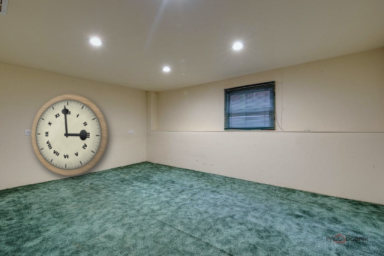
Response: **2:59**
